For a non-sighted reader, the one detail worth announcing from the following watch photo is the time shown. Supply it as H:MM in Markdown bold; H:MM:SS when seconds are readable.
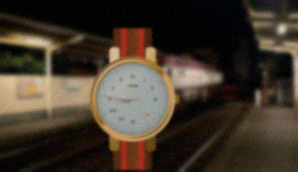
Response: **8:46**
